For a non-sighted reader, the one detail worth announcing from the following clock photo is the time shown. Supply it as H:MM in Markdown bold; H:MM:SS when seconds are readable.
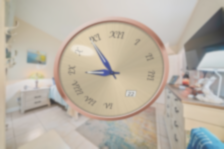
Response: **8:54**
